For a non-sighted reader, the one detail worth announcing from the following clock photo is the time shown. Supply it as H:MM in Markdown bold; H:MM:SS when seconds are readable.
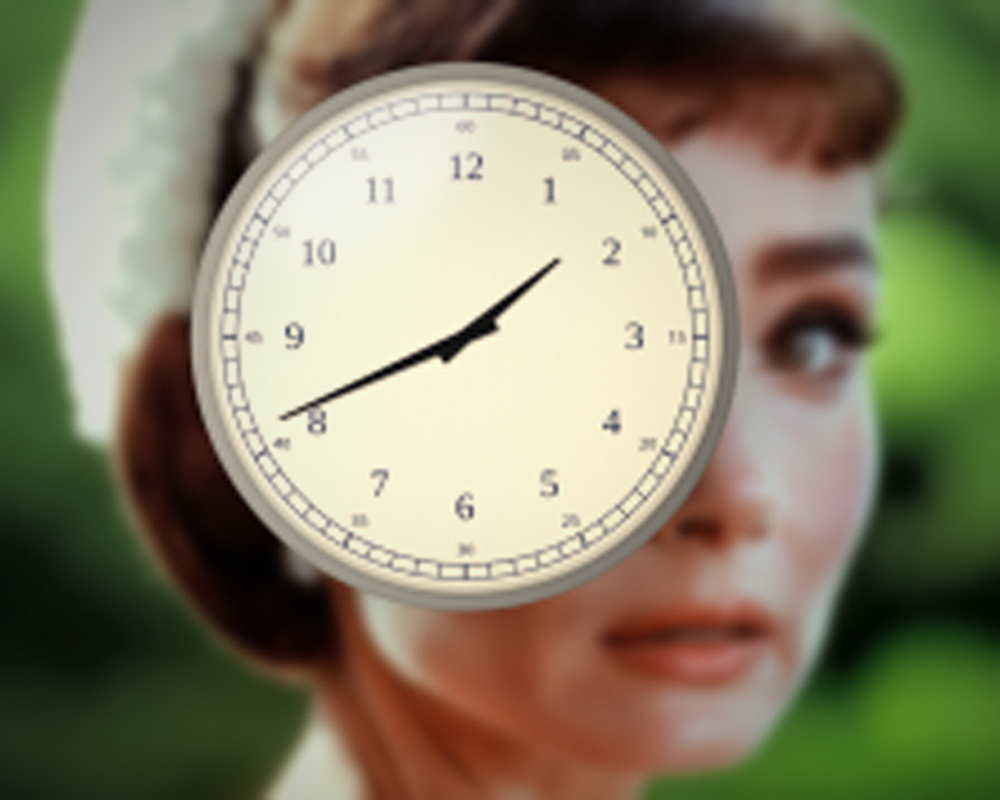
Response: **1:41**
